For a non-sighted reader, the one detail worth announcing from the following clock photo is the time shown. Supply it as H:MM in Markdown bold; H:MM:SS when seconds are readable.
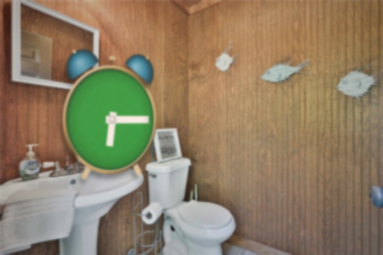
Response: **6:15**
